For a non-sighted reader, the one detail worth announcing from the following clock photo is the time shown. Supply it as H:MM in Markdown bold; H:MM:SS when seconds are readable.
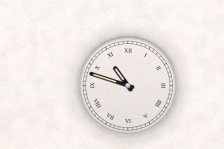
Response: **10:48**
